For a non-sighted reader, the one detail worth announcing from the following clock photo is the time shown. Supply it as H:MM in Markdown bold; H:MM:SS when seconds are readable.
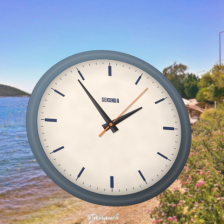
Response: **1:54:07**
